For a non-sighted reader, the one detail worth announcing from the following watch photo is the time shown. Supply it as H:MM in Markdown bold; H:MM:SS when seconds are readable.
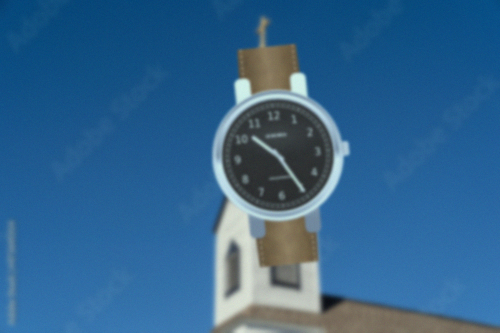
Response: **10:25**
